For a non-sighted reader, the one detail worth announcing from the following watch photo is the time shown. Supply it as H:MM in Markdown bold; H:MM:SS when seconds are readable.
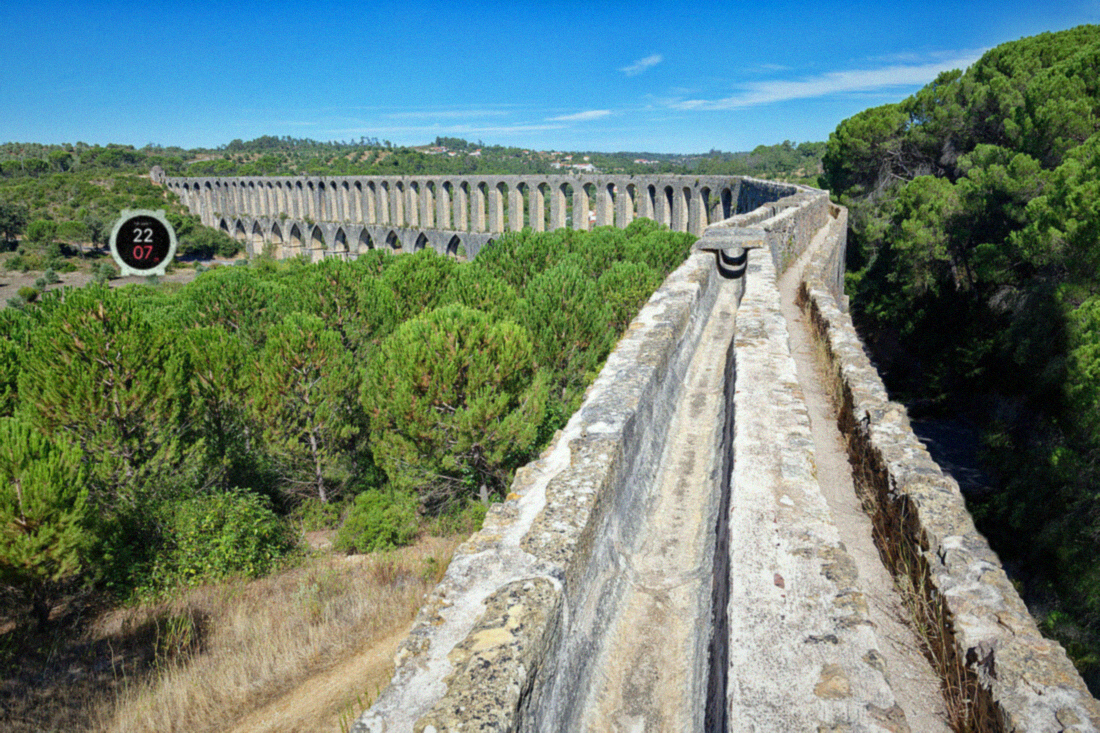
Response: **22:07**
